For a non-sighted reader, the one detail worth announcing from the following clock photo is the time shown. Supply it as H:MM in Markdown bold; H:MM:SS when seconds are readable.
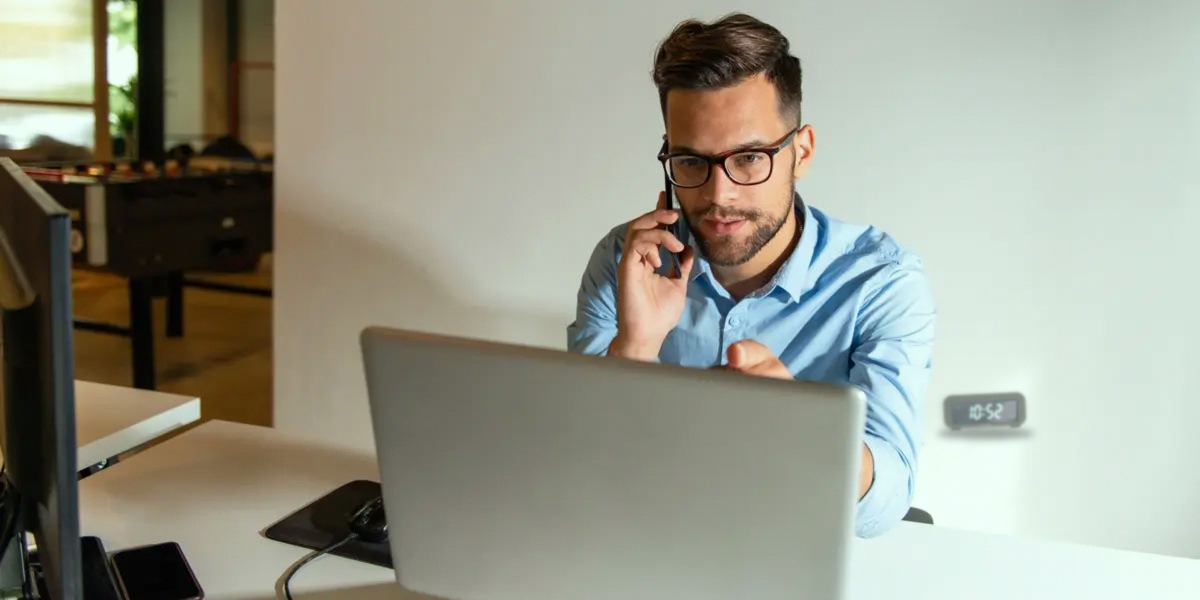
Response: **10:52**
